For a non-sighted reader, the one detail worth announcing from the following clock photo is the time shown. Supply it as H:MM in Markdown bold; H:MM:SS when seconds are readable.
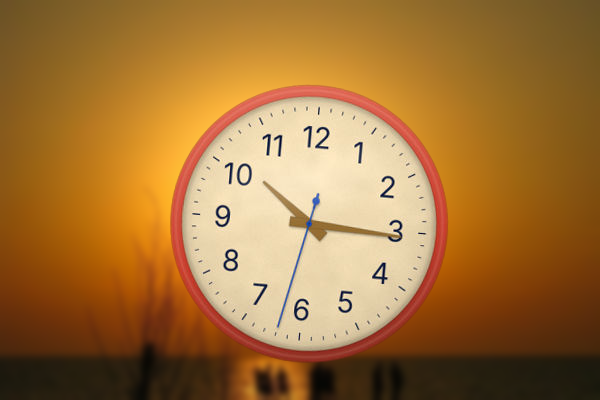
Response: **10:15:32**
